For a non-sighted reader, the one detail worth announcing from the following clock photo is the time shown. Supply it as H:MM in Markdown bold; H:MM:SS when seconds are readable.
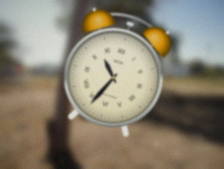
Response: **10:34**
